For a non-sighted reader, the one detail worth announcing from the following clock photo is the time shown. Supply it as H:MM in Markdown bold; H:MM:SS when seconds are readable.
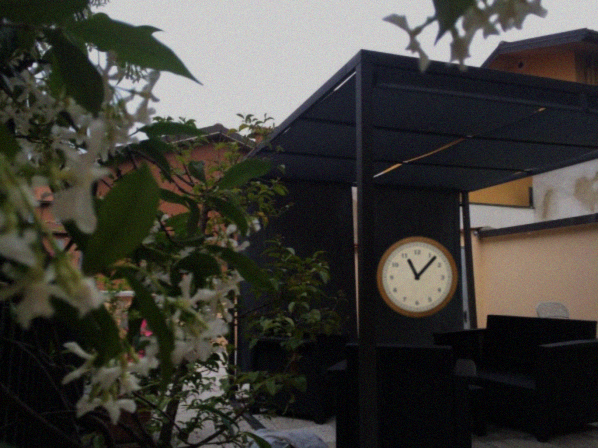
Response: **11:07**
